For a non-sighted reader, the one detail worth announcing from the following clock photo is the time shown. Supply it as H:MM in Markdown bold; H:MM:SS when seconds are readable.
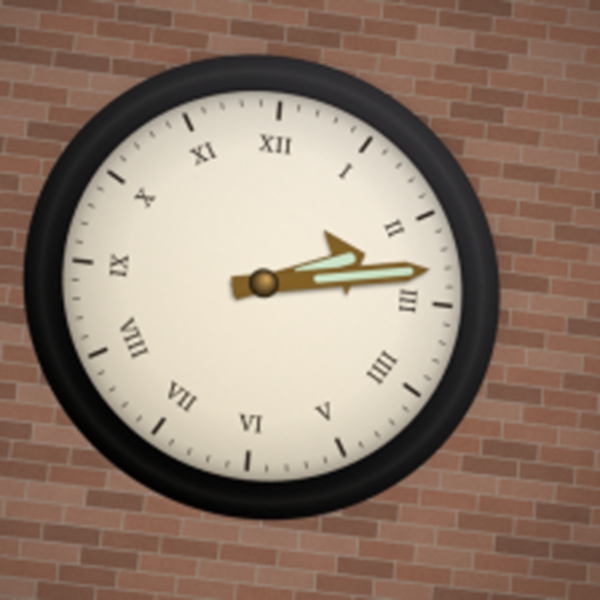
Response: **2:13**
